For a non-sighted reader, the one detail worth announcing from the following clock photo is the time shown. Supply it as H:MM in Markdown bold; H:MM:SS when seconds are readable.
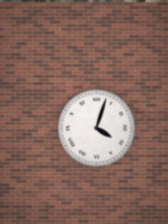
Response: **4:03**
